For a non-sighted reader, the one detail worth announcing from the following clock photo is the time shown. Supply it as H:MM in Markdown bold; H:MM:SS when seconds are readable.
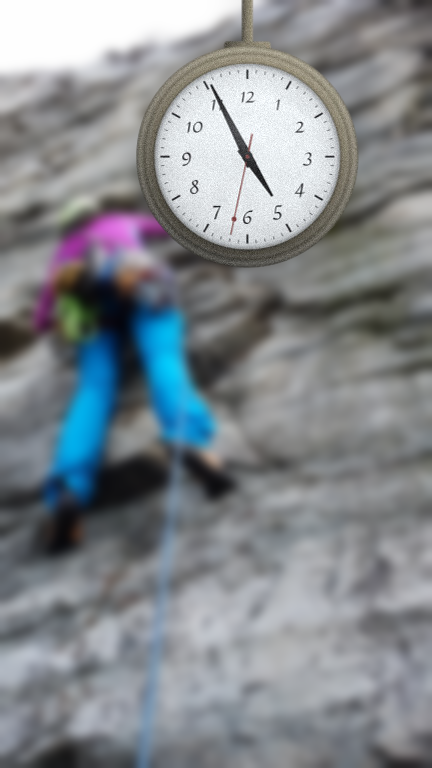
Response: **4:55:32**
